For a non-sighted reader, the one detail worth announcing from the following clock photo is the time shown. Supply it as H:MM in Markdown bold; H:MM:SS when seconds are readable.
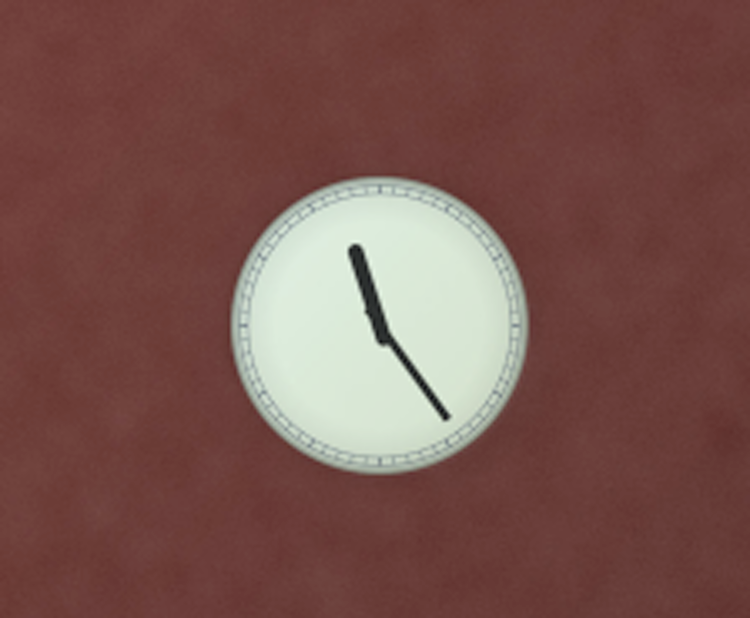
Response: **11:24**
